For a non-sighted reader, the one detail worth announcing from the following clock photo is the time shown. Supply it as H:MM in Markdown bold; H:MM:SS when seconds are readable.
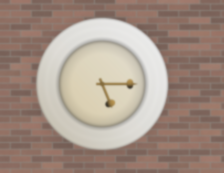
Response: **5:15**
